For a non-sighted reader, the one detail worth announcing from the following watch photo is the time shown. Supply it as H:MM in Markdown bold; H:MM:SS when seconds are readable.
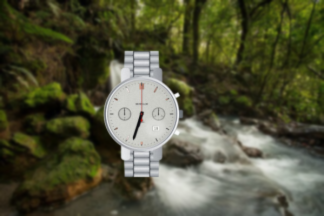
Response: **6:33**
